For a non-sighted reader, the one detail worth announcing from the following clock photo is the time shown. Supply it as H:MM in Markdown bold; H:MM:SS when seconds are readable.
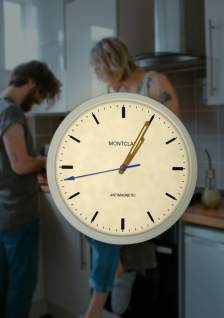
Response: **1:04:43**
